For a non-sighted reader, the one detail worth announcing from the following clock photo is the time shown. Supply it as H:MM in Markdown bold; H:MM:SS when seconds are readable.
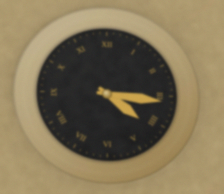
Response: **4:16**
